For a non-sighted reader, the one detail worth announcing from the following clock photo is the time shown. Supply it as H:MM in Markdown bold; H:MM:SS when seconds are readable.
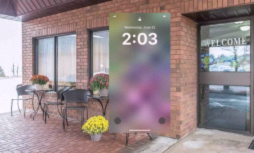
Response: **2:03**
